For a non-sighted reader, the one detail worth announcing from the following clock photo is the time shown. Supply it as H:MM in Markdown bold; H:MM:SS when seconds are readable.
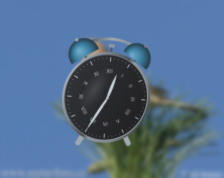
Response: **12:35**
